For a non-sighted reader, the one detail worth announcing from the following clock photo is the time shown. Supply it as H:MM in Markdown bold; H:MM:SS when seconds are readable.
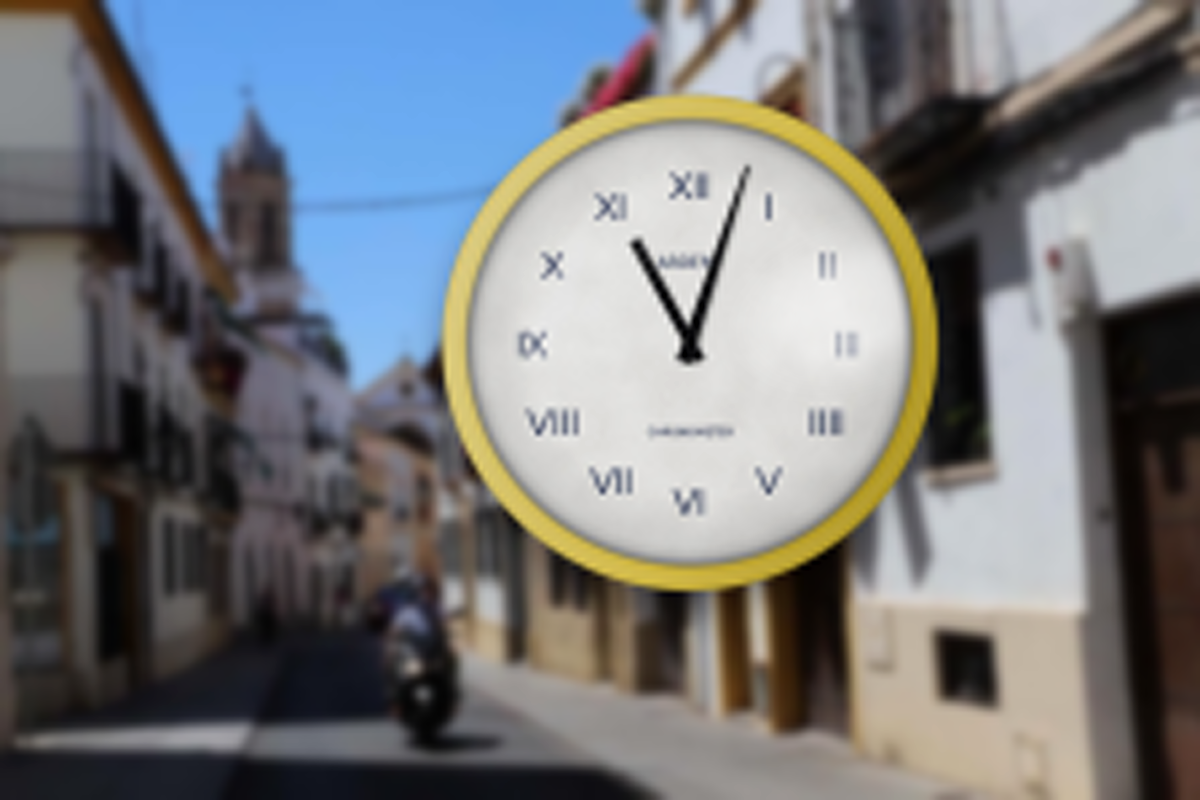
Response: **11:03**
